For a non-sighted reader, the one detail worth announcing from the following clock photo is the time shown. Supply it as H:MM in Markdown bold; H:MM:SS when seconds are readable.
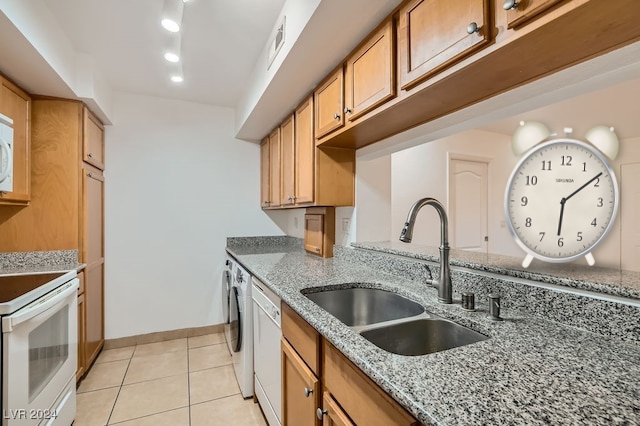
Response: **6:09**
